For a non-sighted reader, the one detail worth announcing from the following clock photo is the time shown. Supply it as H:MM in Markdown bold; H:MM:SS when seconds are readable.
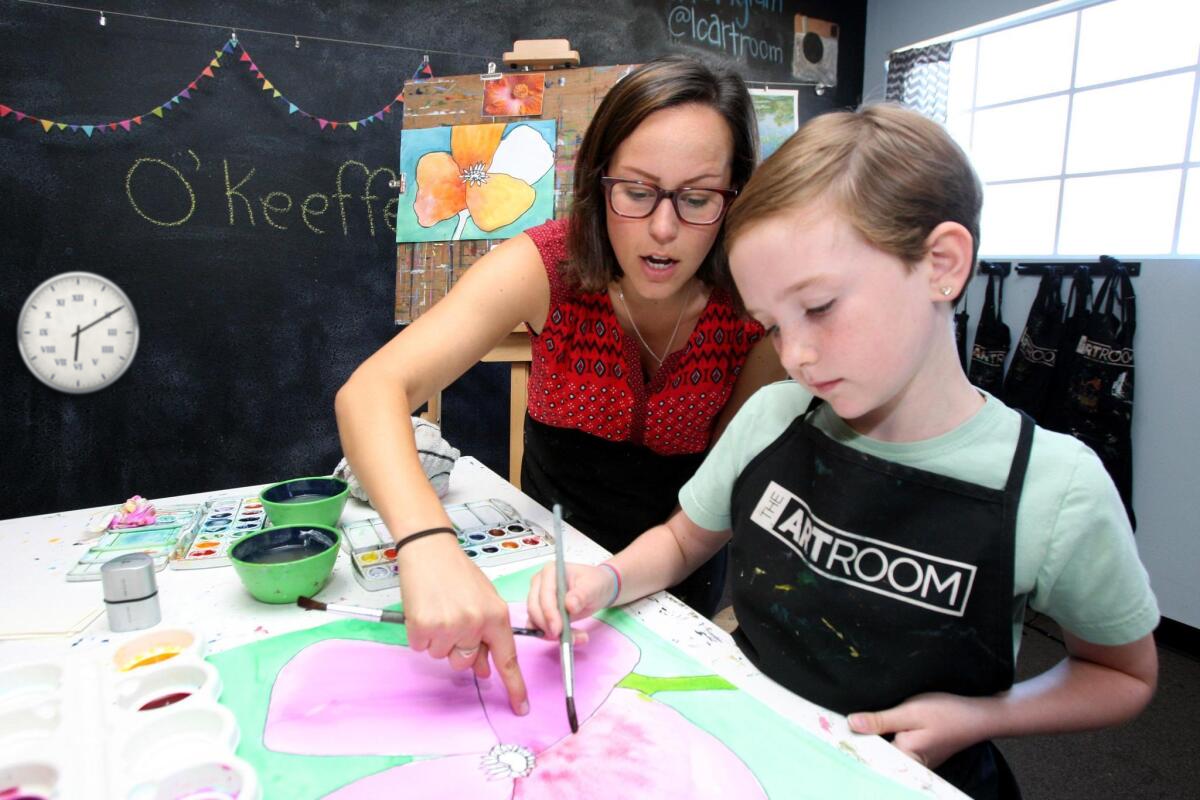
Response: **6:10**
